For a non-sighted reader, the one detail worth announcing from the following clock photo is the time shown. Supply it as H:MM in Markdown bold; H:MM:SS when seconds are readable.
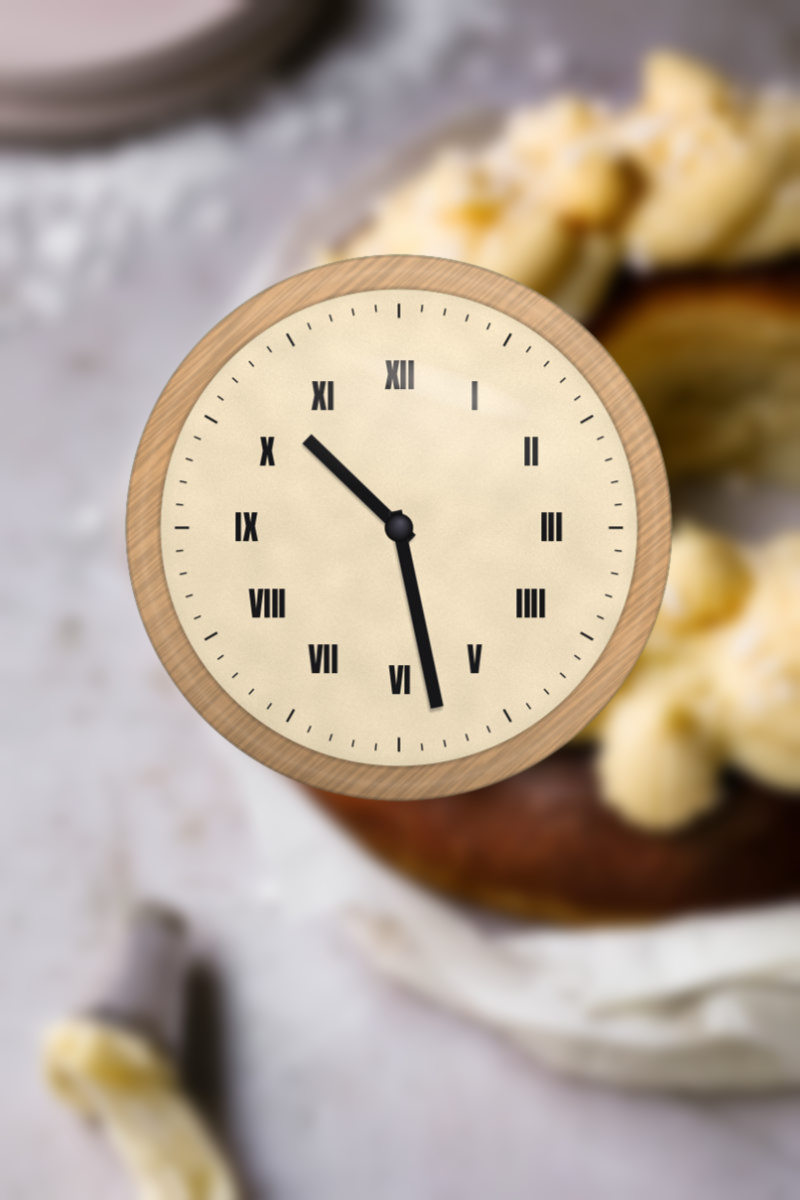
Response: **10:28**
